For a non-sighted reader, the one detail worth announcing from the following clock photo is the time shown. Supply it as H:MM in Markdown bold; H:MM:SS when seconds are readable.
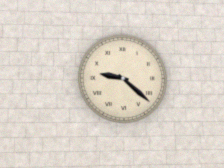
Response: **9:22**
